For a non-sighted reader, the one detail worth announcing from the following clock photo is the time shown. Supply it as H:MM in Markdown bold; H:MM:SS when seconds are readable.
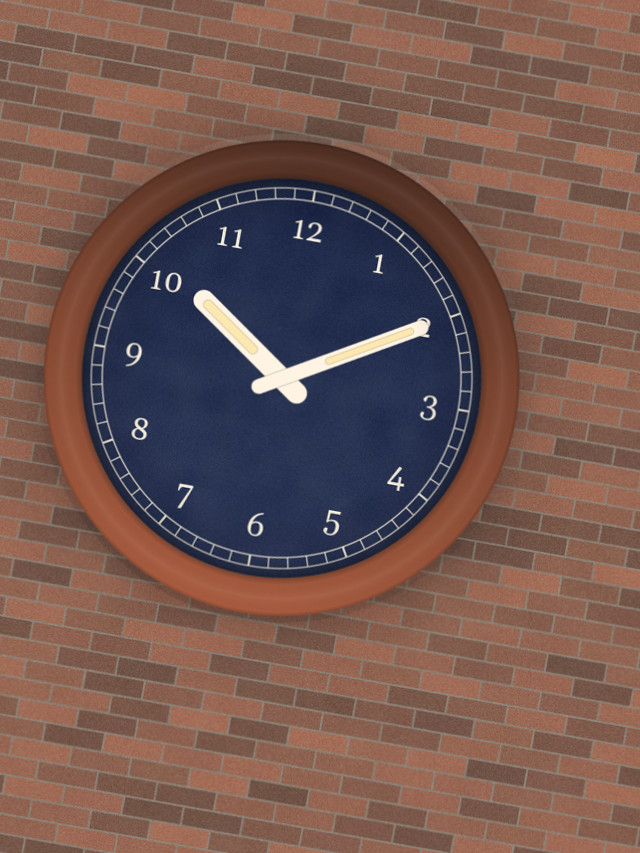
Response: **10:10**
